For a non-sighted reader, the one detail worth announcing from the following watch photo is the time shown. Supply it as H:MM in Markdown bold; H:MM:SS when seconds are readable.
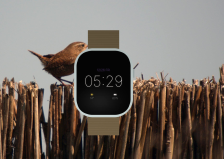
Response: **5:29**
